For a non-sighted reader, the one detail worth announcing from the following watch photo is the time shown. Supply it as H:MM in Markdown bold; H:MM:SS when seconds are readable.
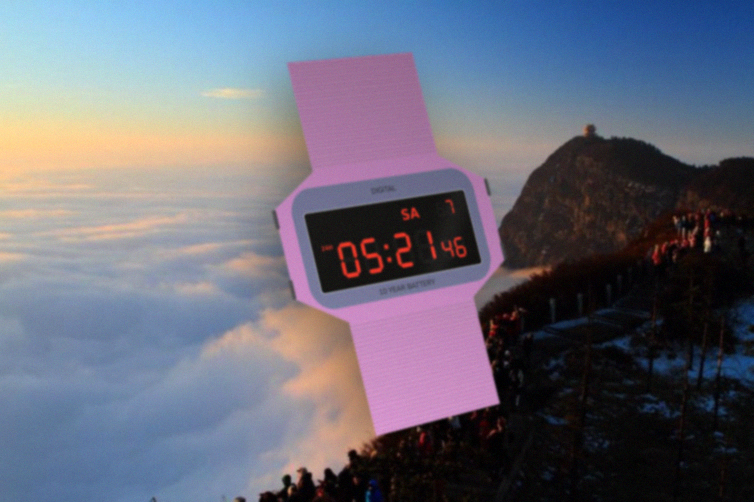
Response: **5:21:46**
